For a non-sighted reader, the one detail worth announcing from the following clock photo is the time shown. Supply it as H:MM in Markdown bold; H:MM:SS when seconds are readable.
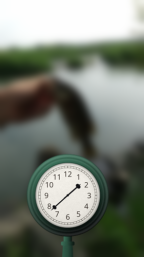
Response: **1:38**
